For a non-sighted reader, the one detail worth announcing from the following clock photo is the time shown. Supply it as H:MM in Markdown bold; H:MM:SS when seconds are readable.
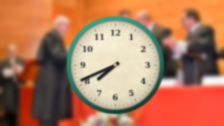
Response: **7:41**
